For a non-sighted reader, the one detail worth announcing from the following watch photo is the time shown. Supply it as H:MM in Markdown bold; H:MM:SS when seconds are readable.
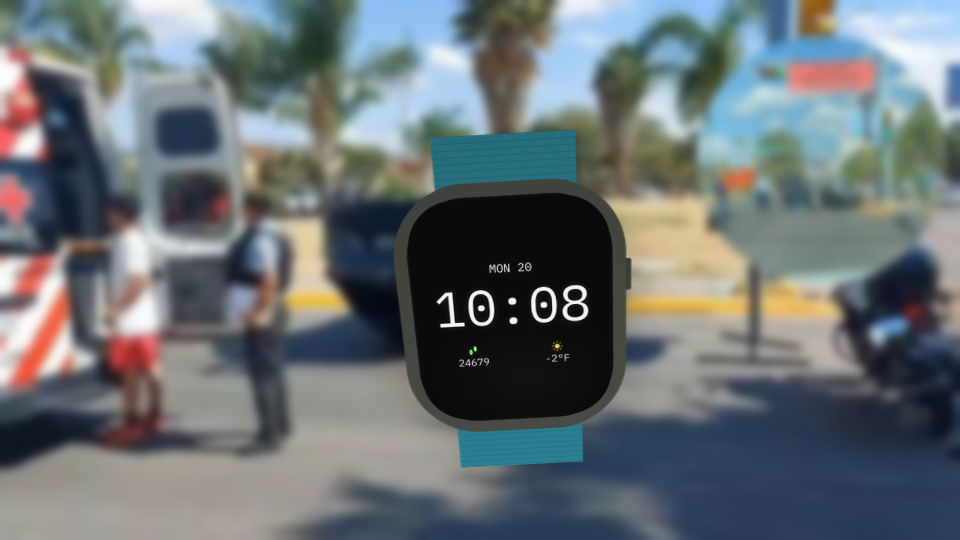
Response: **10:08**
